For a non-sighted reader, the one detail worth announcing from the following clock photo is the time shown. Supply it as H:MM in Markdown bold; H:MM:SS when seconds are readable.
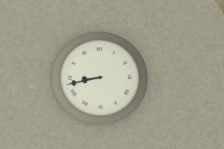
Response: **8:43**
